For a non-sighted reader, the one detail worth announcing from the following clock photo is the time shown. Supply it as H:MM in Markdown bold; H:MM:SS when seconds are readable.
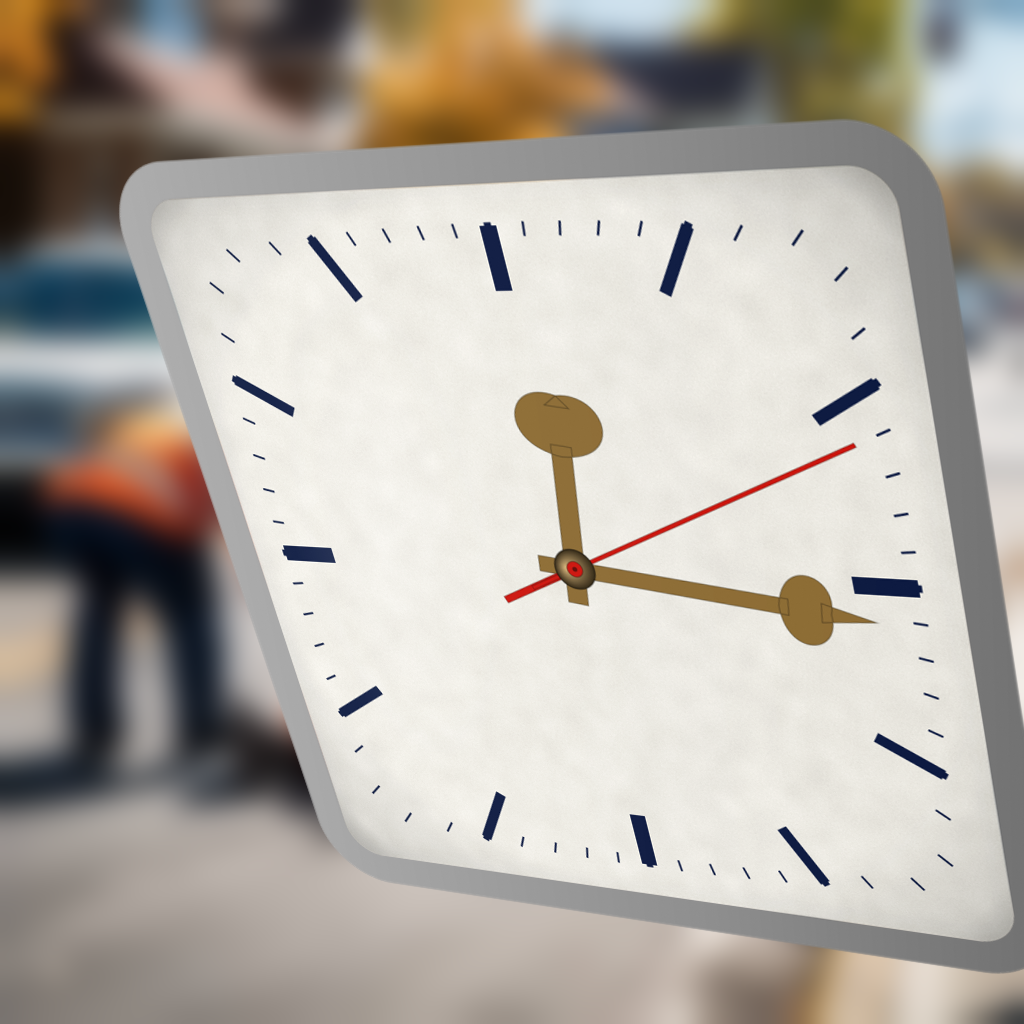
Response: **12:16:11**
